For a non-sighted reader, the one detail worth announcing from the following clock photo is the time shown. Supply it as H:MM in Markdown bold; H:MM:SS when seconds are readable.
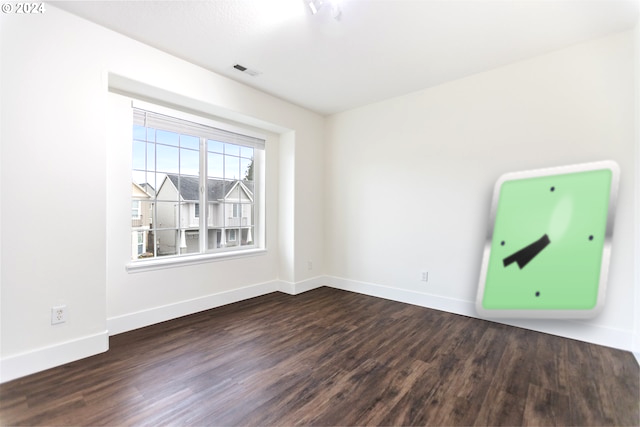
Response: **7:41**
